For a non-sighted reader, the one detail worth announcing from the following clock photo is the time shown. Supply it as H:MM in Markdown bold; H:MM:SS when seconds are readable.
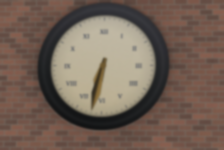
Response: **6:32**
